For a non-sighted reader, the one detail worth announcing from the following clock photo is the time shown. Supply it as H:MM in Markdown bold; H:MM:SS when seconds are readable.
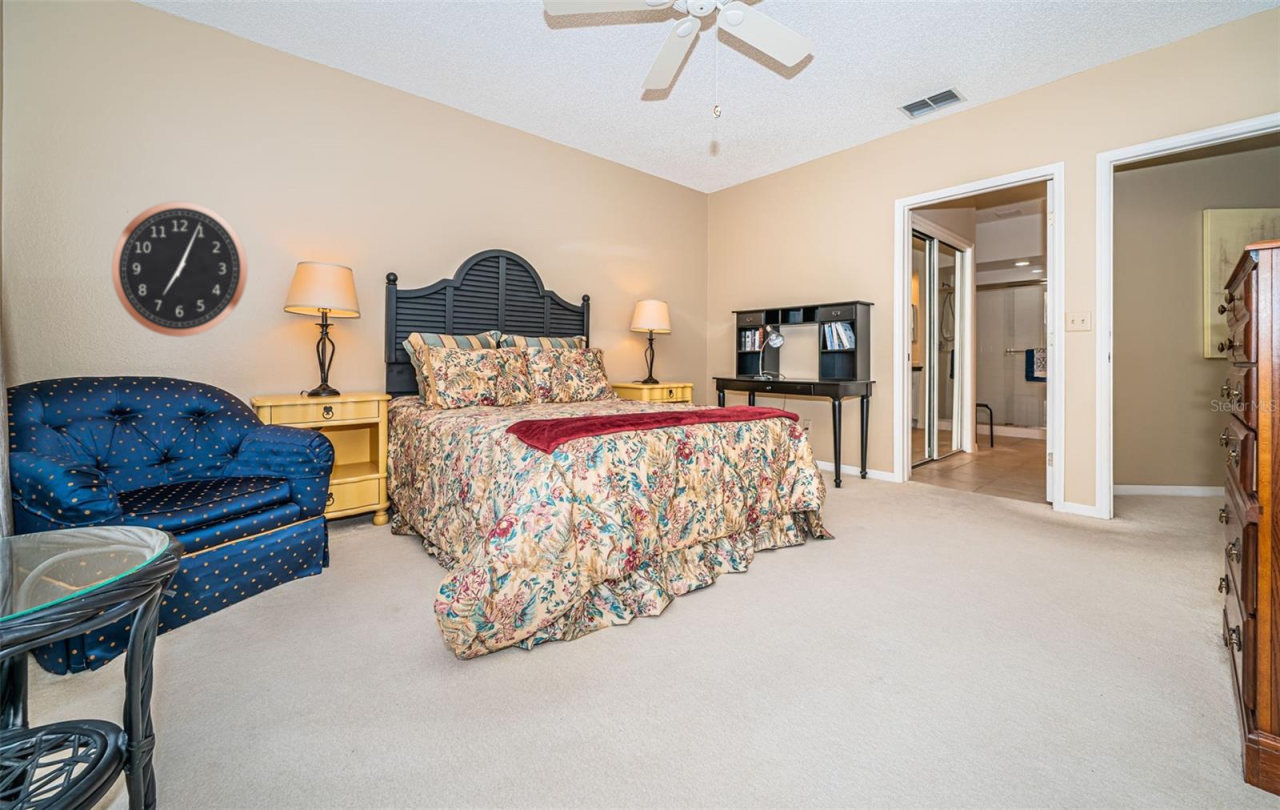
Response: **7:04**
